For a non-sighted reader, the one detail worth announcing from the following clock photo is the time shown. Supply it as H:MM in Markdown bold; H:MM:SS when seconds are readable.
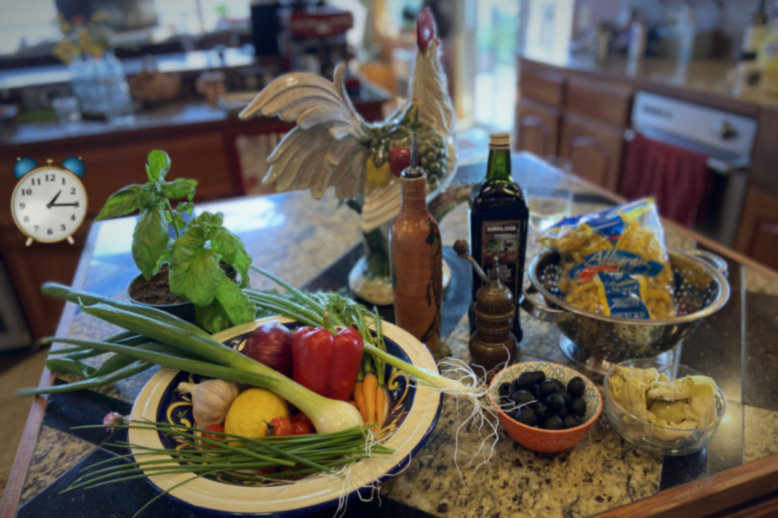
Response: **1:15**
